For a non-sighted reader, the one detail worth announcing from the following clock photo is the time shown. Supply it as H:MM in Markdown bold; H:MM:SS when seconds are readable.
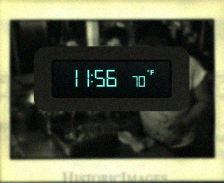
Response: **11:56**
